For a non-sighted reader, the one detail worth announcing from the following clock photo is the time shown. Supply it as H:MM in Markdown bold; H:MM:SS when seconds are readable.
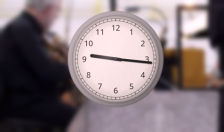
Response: **9:16**
